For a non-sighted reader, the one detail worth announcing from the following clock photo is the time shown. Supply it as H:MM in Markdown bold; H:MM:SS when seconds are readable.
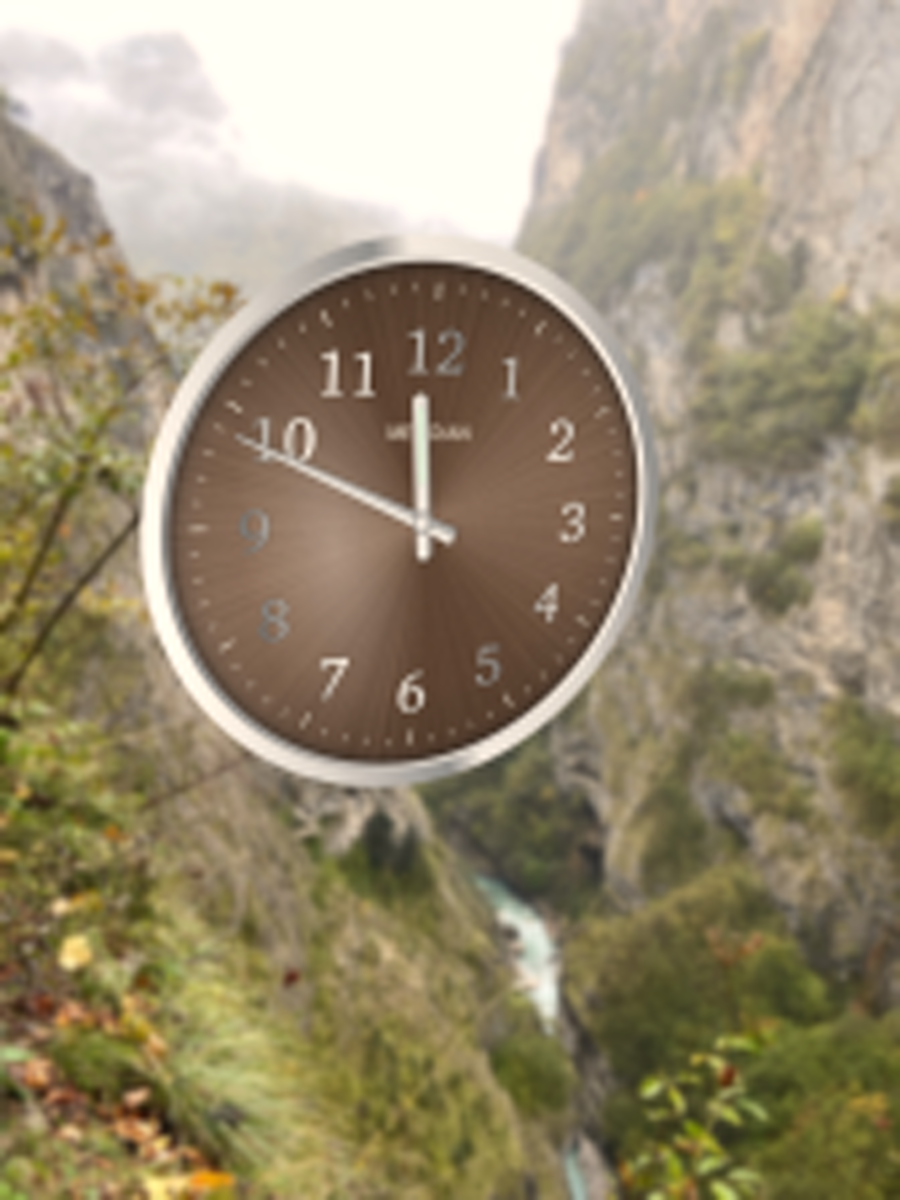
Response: **11:49**
